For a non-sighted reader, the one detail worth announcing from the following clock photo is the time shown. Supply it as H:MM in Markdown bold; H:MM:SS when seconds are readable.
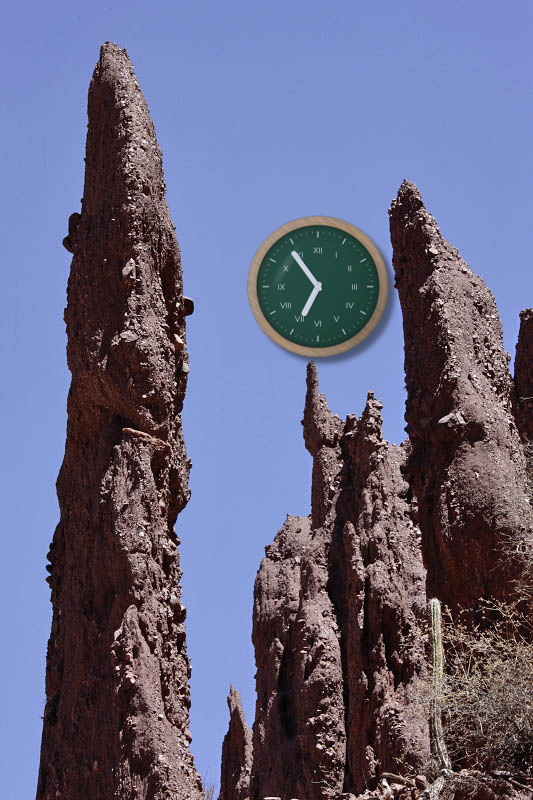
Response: **6:54**
